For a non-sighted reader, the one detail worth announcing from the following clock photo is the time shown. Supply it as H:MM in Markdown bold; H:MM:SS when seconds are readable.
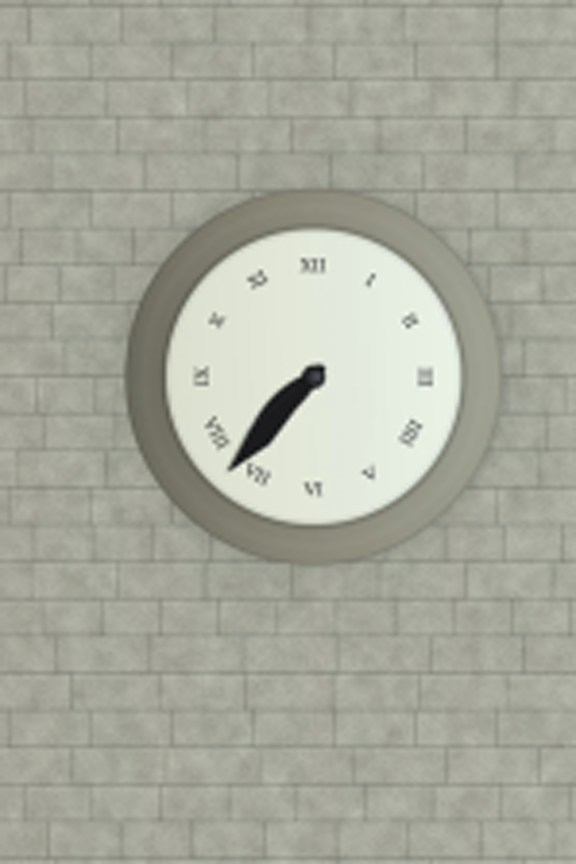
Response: **7:37**
